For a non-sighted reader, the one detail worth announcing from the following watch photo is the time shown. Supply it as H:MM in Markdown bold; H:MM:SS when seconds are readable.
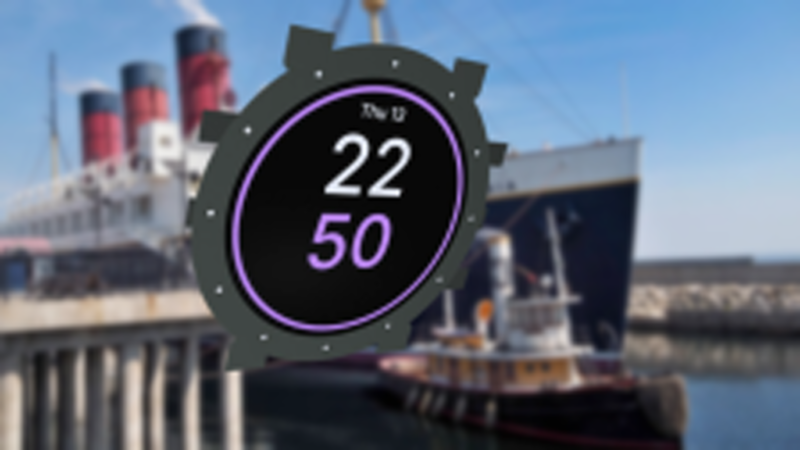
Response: **22:50**
